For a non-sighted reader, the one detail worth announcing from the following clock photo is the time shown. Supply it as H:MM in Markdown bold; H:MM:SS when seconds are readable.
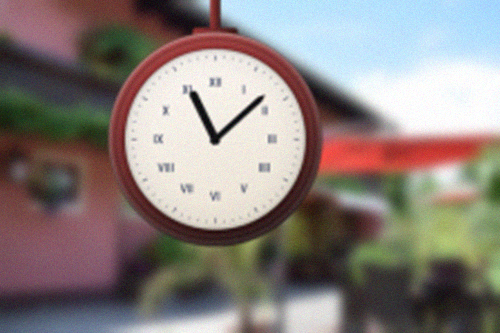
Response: **11:08**
